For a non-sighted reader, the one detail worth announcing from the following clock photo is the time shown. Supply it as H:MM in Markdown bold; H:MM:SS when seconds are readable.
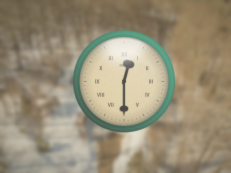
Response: **12:30**
